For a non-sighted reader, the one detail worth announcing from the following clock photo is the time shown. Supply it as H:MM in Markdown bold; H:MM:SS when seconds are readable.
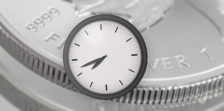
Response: **7:42**
